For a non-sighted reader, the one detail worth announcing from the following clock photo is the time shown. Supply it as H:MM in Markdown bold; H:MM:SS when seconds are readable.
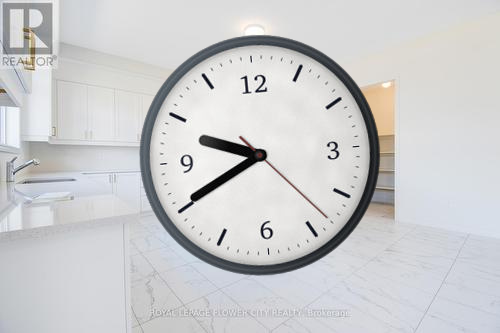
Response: **9:40:23**
